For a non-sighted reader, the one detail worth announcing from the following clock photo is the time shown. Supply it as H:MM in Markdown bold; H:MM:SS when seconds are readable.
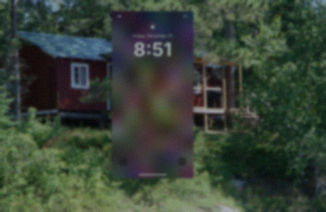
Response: **8:51**
